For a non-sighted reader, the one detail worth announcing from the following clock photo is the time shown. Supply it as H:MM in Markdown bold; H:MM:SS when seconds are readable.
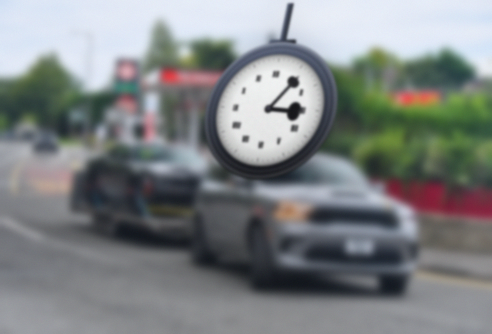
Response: **3:06**
